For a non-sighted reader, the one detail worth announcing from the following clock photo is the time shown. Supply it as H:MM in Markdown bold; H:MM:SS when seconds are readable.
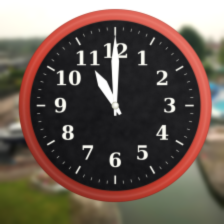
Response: **11:00**
